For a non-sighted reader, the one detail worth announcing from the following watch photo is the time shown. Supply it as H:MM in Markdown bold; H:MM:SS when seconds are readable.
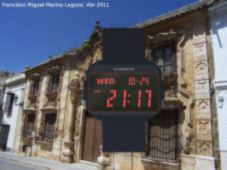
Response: **21:17**
